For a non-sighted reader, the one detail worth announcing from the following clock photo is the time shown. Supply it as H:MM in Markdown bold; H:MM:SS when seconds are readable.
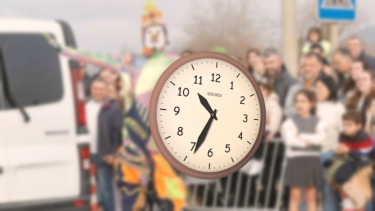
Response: **10:34**
